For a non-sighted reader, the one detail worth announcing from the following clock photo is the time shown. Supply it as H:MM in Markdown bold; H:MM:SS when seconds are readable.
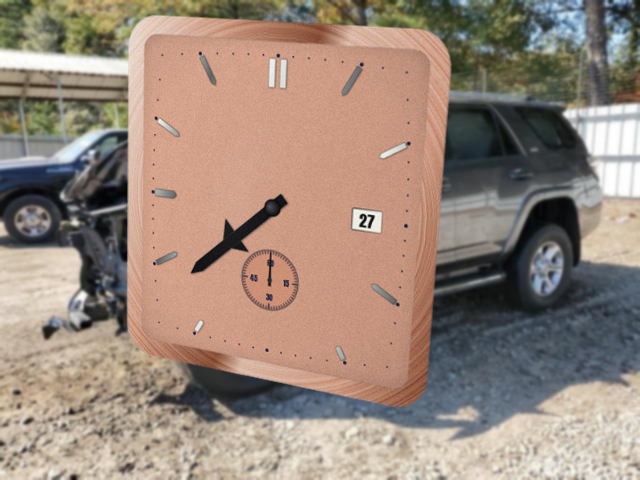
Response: **7:38**
